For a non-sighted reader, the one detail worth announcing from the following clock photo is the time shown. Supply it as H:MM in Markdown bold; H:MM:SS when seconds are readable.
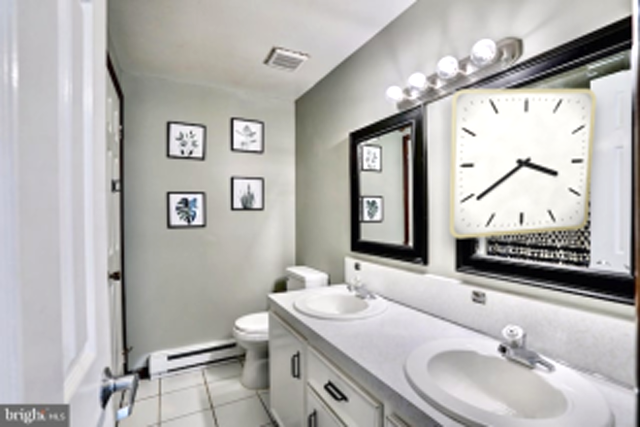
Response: **3:39**
